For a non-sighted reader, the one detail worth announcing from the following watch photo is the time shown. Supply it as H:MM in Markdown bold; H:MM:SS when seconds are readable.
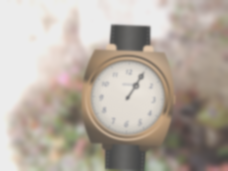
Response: **1:05**
